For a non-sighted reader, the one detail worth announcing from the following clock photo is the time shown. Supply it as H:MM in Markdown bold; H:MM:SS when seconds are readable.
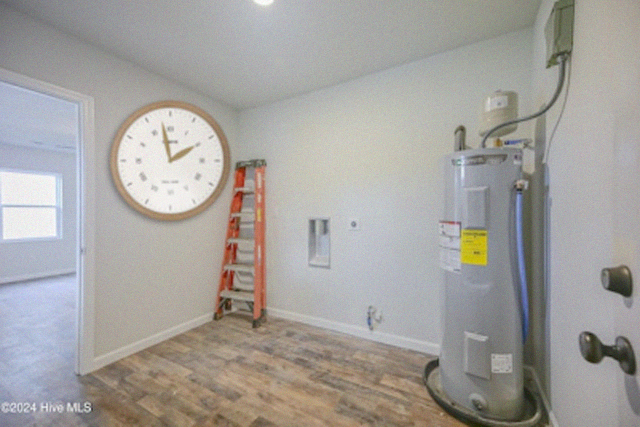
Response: **1:58**
